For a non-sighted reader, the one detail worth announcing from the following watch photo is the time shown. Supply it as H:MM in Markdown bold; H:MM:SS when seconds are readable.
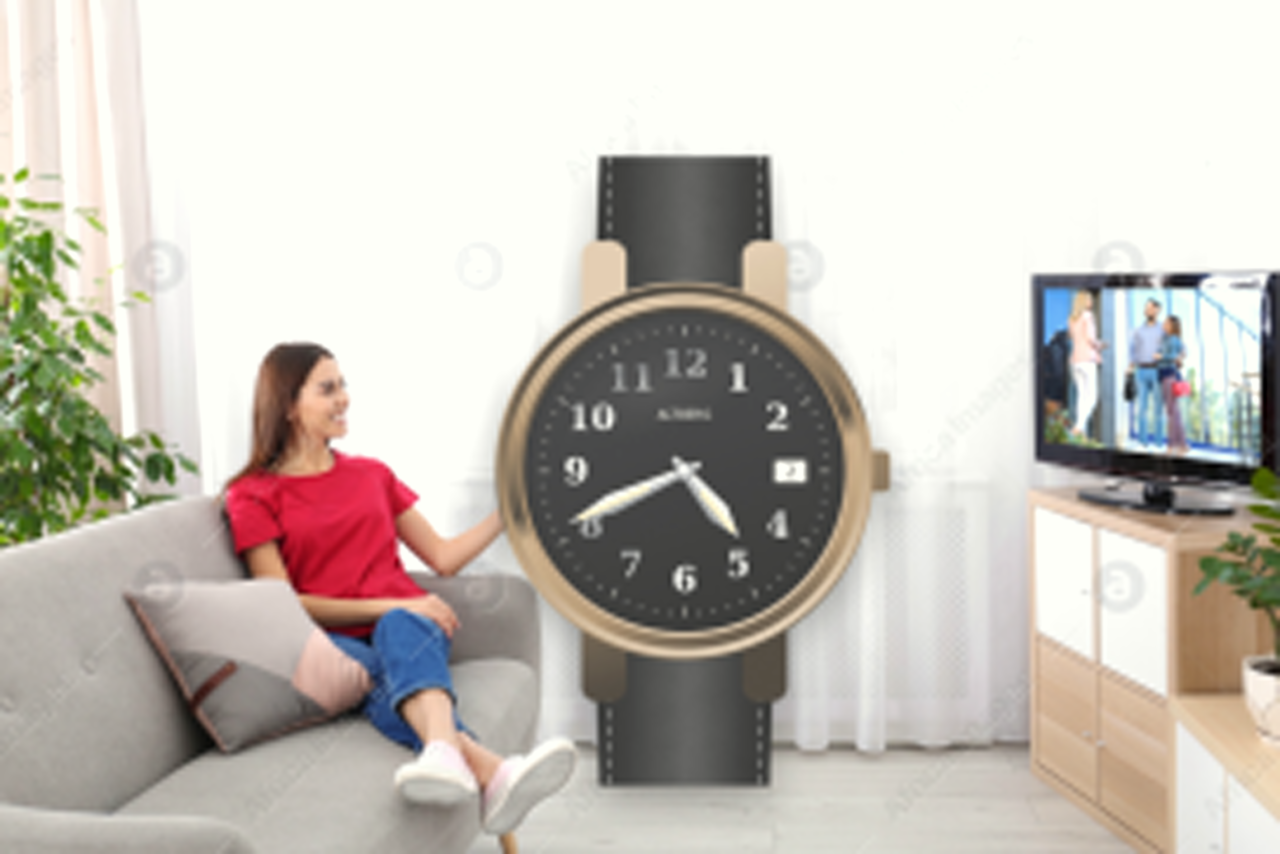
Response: **4:41**
